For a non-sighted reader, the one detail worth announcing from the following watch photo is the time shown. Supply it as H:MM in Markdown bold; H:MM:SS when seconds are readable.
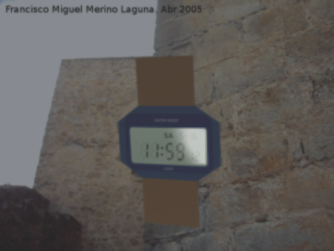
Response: **11:59:12**
